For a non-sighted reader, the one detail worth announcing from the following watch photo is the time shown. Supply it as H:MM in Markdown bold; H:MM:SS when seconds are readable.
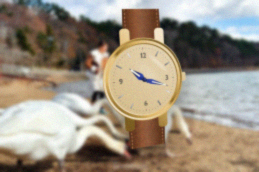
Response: **10:18**
